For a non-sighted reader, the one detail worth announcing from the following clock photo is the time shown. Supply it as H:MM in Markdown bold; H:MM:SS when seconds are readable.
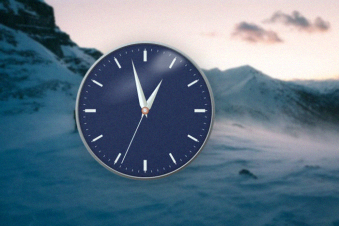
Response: **12:57:34**
